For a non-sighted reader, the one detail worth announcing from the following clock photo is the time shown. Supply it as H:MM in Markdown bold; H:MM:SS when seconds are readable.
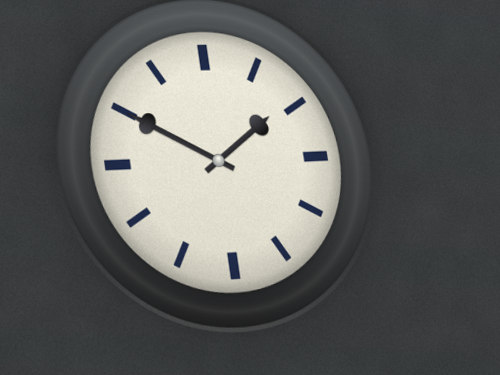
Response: **1:50**
